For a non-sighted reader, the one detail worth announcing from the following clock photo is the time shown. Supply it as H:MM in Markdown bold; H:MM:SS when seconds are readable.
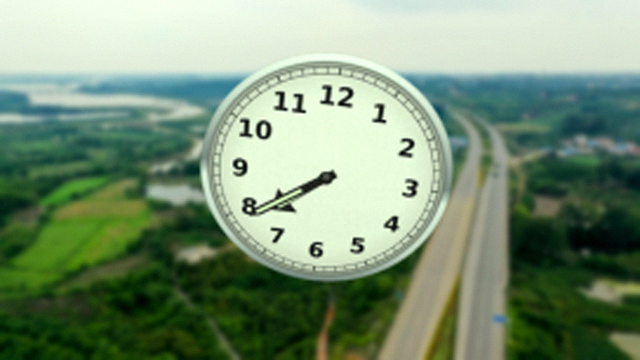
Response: **7:39**
